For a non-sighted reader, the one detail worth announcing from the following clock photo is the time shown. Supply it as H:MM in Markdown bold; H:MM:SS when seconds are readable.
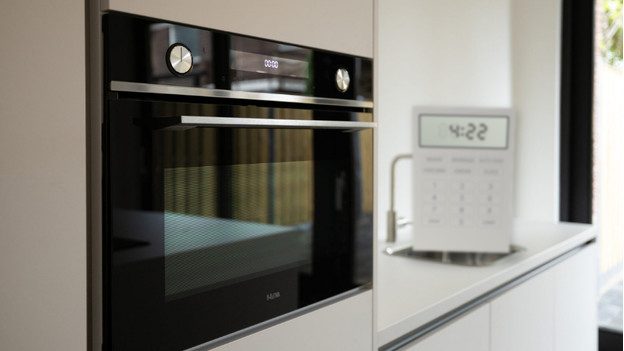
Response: **4:22**
